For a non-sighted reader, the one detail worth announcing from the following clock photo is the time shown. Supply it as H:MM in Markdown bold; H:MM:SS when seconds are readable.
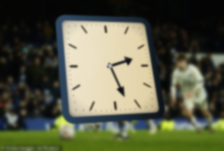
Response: **2:27**
